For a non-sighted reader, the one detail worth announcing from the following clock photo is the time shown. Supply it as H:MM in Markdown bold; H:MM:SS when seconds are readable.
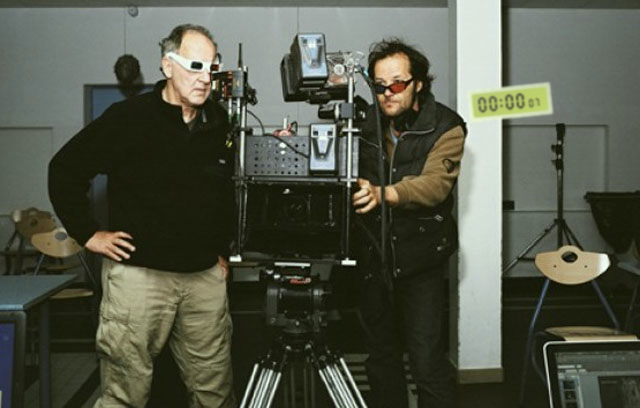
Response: **0:00**
